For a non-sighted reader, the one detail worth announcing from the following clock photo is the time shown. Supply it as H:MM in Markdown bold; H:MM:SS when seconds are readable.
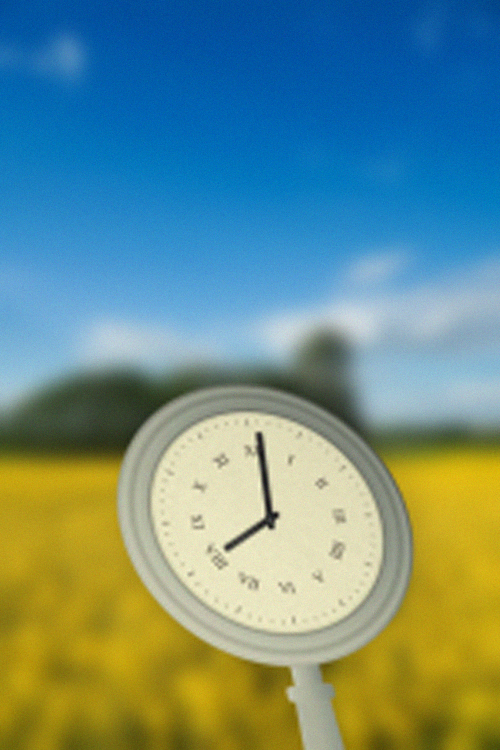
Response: **8:01**
